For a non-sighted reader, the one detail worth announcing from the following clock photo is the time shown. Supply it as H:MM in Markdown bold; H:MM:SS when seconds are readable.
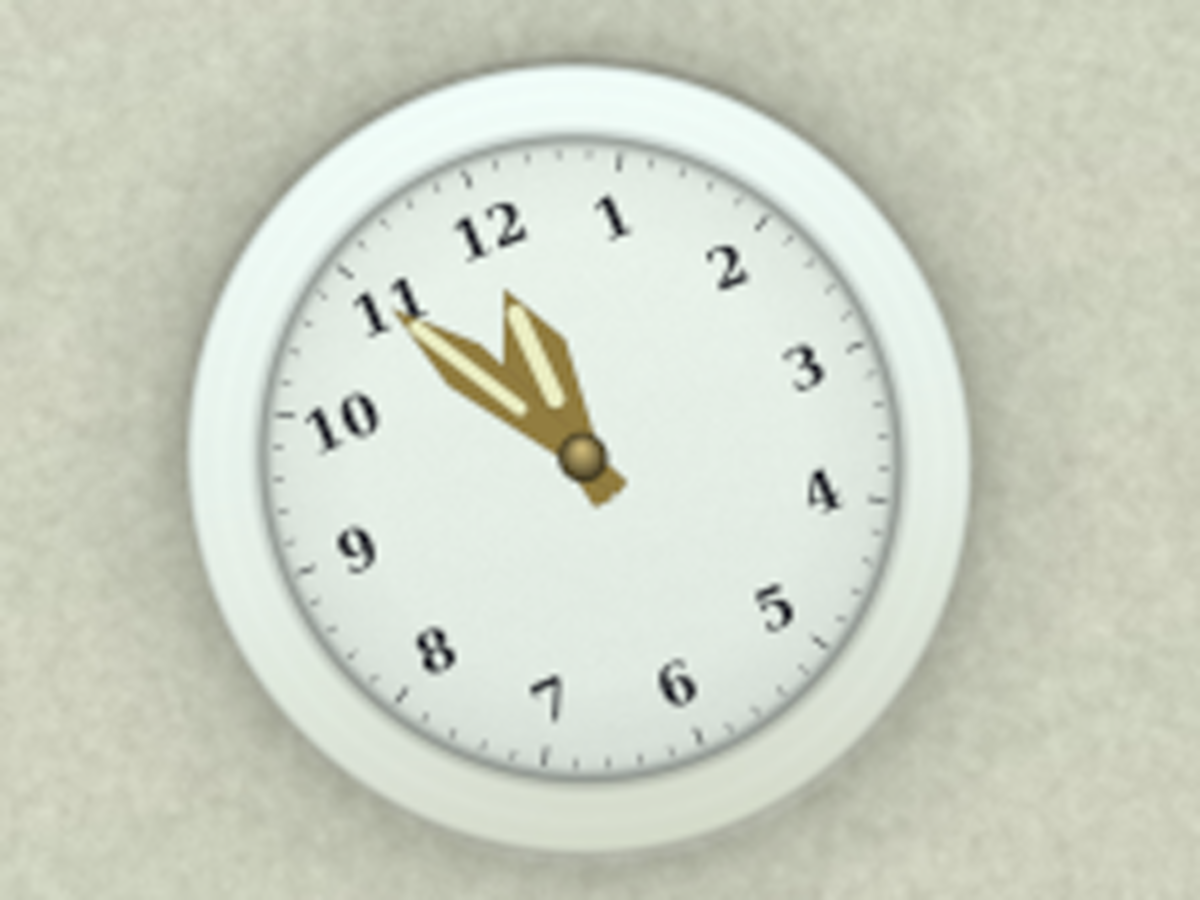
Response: **11:55**
